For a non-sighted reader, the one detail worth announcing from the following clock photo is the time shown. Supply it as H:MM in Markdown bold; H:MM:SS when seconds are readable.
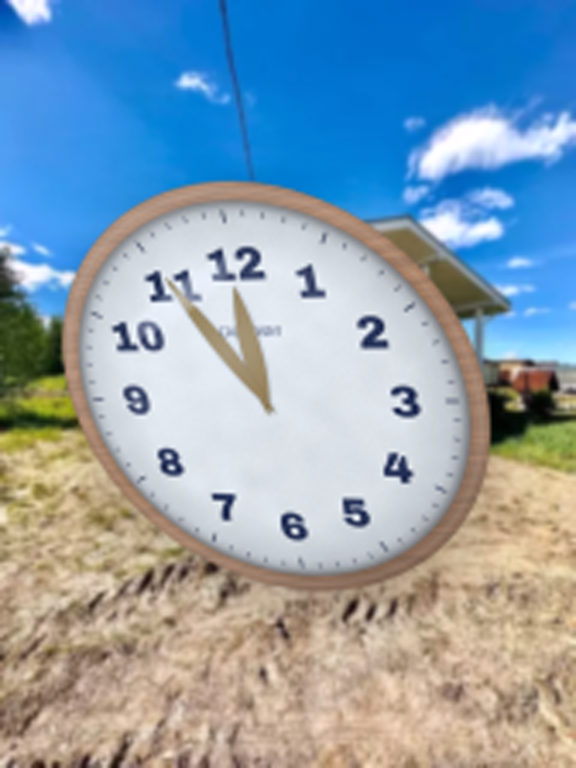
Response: **11:55**
